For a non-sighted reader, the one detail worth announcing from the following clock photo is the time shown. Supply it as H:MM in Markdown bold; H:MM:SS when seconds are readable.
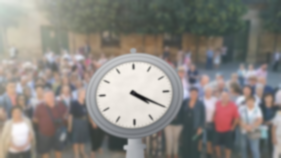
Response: **4:20**
